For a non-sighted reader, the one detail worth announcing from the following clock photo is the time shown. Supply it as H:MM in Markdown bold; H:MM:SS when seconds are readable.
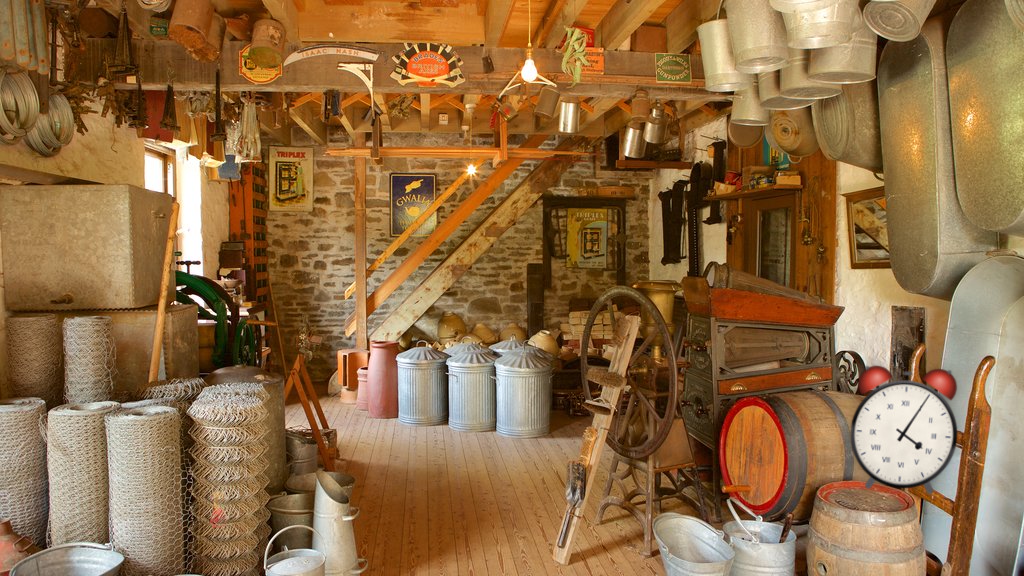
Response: **4:05**
